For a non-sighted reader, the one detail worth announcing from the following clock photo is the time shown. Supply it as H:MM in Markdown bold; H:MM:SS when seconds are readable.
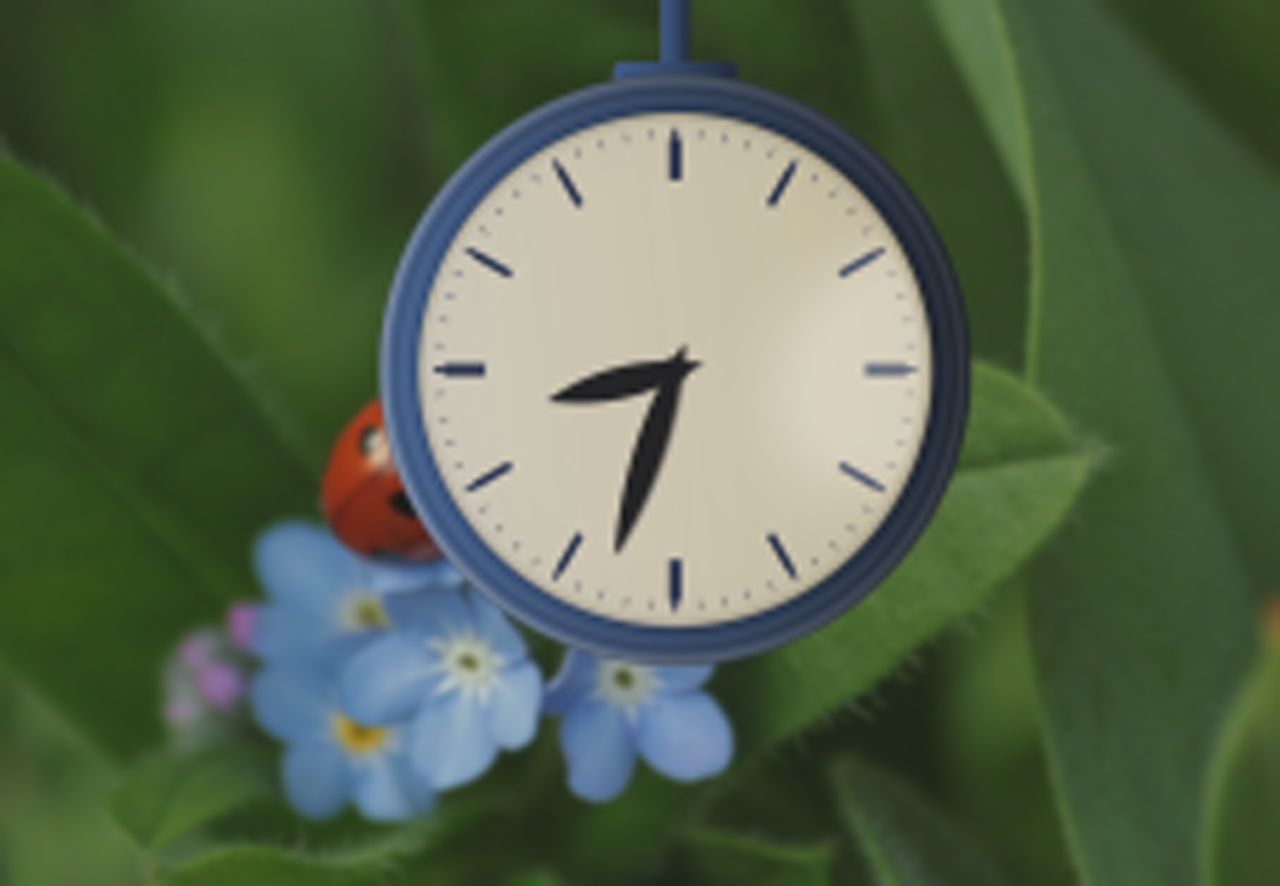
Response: **8:33**
